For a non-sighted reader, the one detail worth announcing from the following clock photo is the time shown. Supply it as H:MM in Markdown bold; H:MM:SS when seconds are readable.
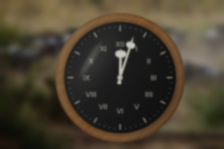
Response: **12:03**
